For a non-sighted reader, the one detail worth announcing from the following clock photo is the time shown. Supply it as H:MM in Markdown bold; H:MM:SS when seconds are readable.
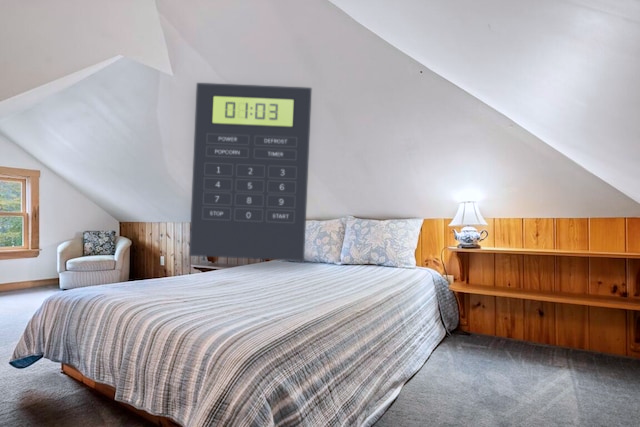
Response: **1:03**
